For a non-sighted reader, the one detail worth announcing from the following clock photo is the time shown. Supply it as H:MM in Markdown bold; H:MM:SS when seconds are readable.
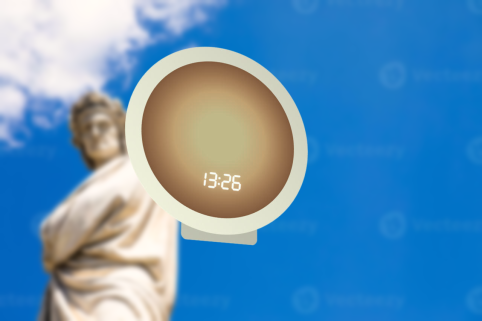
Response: **13:26**
